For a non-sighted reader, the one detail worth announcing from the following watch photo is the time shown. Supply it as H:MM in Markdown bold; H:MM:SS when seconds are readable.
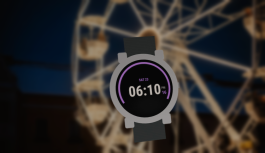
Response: **6:10**
